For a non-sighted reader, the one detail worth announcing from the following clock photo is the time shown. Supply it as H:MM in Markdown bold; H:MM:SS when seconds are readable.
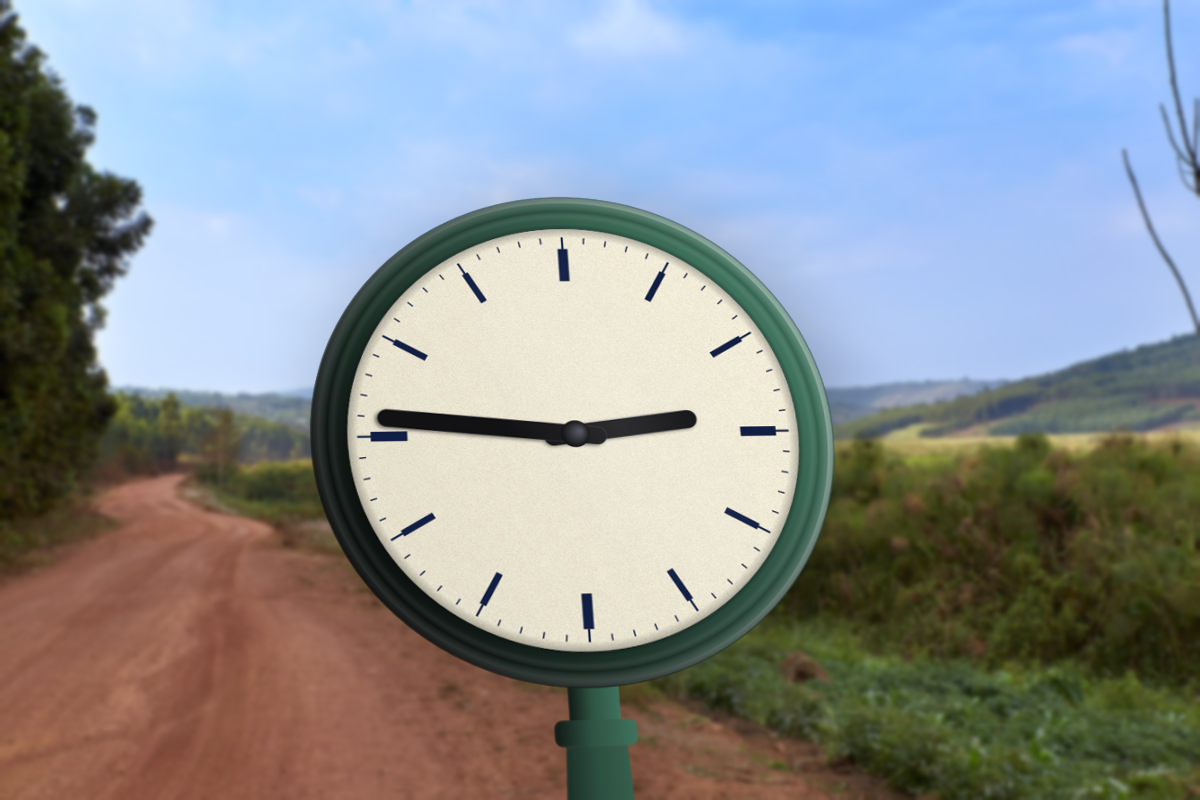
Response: **2:46**
